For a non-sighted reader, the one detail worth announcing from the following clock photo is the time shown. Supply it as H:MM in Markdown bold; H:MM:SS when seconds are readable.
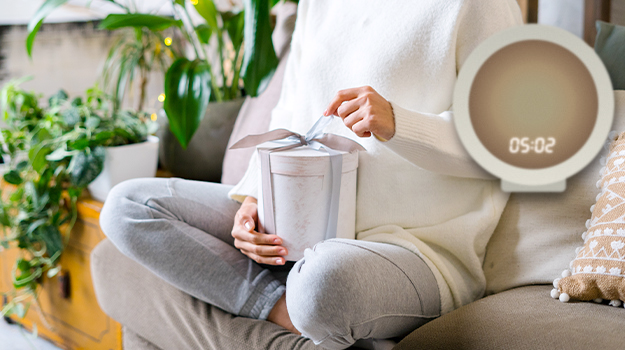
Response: **5:02**
